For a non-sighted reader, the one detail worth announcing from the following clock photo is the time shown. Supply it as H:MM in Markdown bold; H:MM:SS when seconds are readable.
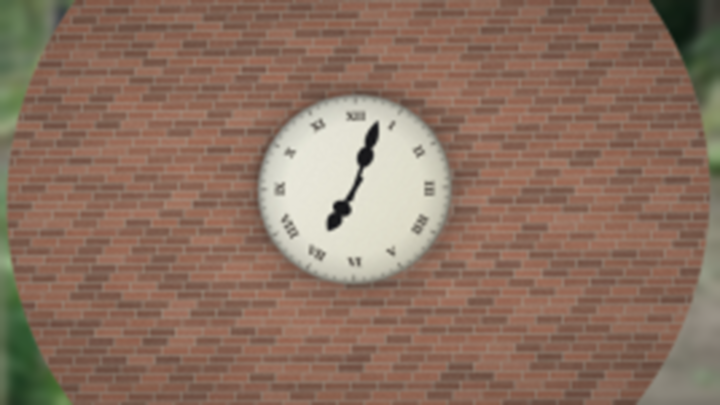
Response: **7:03**
